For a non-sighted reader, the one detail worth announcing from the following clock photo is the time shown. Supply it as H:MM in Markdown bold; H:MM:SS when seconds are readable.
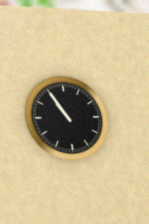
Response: **10:55**
